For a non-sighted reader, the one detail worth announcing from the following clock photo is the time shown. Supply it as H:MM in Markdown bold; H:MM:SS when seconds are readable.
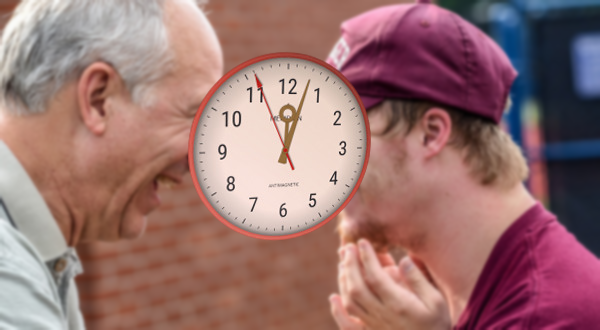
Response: **12:02:56**
